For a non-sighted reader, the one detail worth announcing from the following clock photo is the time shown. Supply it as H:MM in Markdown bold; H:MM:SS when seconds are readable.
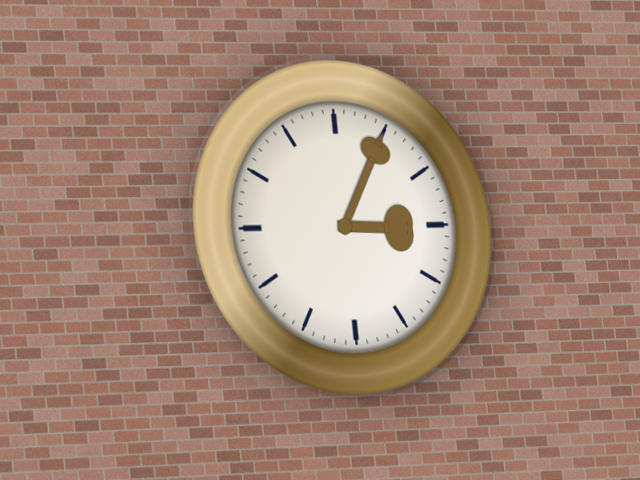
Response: **3:05**
